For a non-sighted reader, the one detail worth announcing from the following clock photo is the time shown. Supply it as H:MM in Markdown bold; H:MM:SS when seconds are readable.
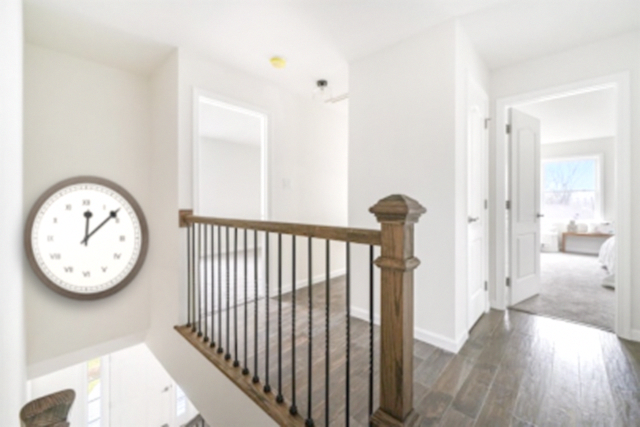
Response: **12:08**
